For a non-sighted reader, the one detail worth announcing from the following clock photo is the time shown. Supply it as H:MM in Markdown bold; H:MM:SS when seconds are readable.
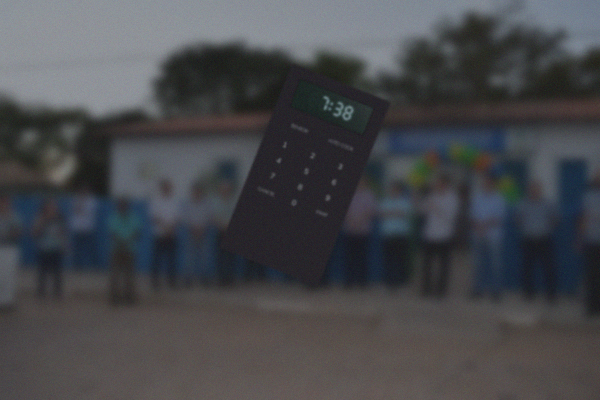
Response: **7:38**
